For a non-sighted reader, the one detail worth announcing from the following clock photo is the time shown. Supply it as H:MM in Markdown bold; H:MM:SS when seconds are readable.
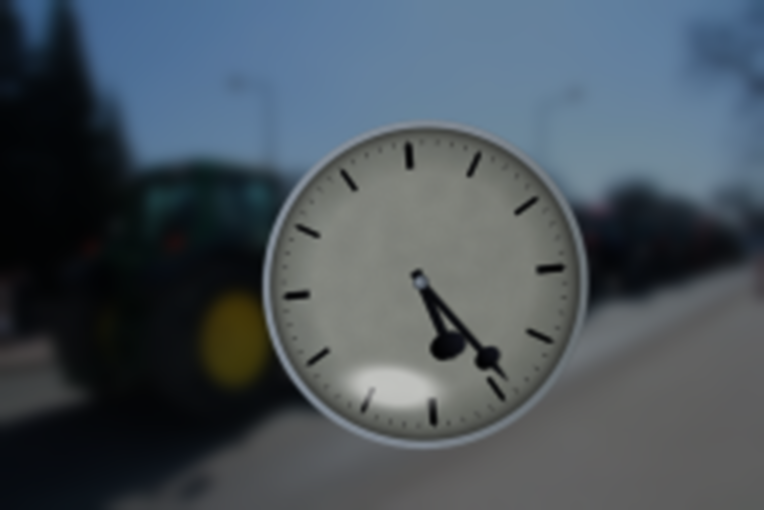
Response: **5:24**
